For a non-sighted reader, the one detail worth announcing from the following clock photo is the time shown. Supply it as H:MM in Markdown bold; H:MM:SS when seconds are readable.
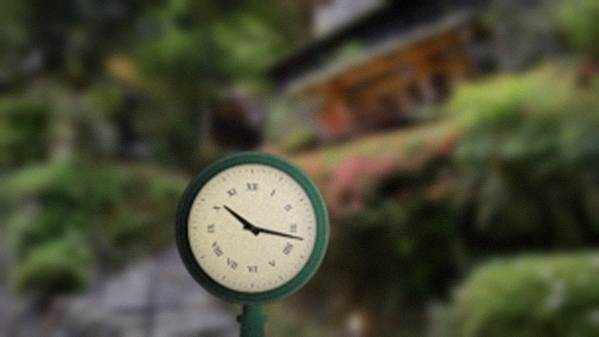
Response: **10:17**
